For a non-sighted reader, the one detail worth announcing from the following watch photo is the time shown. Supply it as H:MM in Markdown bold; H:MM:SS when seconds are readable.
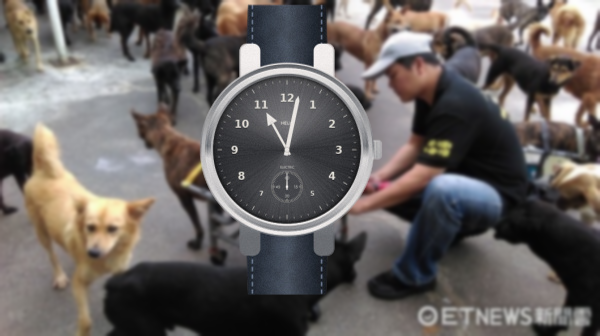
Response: **11:02**
